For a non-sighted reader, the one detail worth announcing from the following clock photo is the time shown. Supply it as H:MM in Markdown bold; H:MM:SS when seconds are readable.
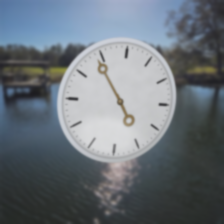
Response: **4:54**
